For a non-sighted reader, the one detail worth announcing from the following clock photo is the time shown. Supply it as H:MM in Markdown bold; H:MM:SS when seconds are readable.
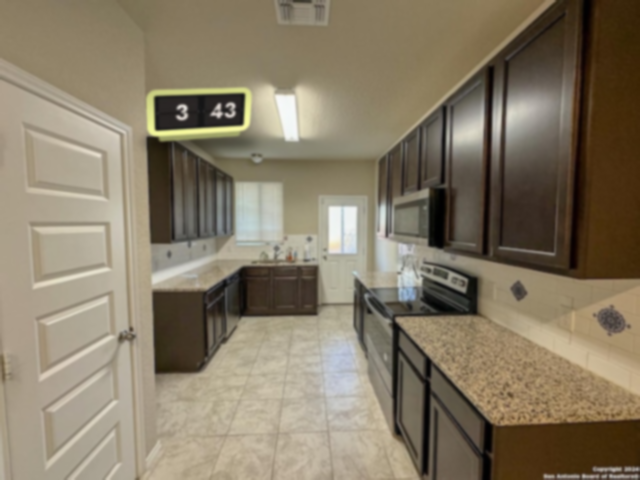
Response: **3:43**
